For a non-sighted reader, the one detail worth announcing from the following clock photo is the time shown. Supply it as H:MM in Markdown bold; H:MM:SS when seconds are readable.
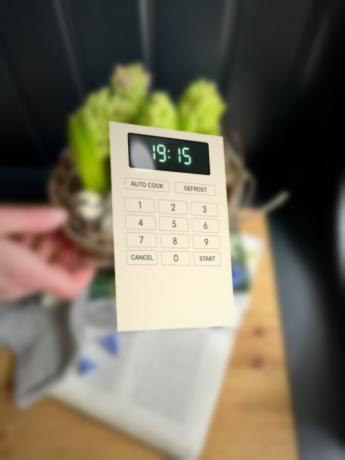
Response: **19:15**
